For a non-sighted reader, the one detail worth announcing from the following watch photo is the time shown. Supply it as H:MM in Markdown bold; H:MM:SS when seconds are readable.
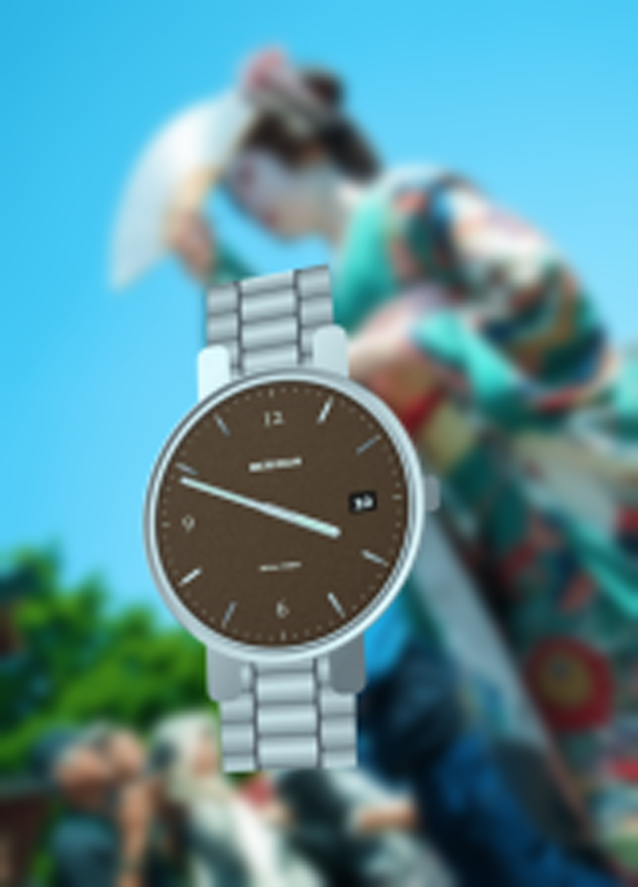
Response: **3:49**
